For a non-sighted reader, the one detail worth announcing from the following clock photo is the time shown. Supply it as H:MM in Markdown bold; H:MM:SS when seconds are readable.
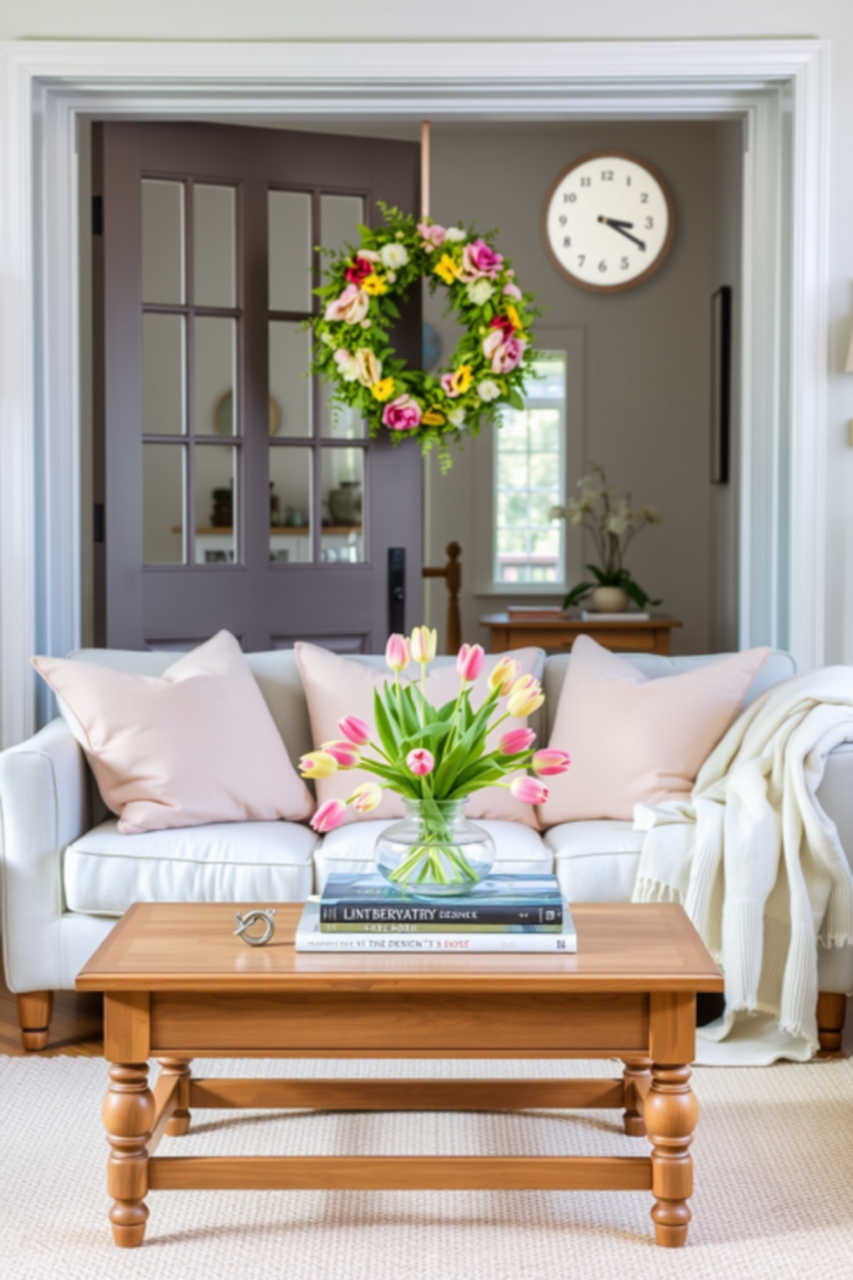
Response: **3:20**
